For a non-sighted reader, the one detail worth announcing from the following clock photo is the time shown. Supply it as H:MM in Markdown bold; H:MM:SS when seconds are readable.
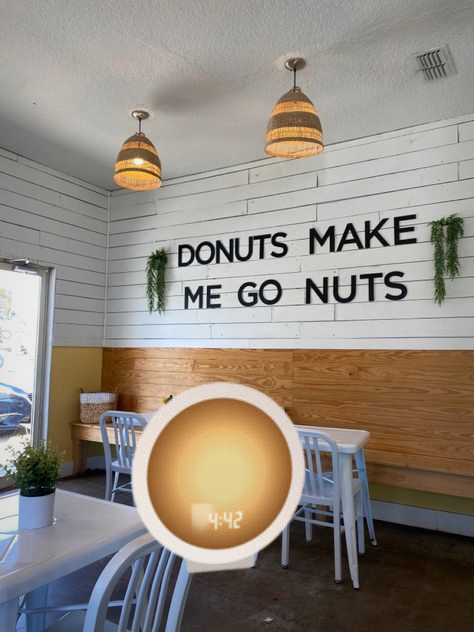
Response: **4:42**
